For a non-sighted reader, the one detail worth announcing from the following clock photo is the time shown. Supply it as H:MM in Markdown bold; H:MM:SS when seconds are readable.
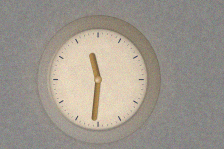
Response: **11:31**
